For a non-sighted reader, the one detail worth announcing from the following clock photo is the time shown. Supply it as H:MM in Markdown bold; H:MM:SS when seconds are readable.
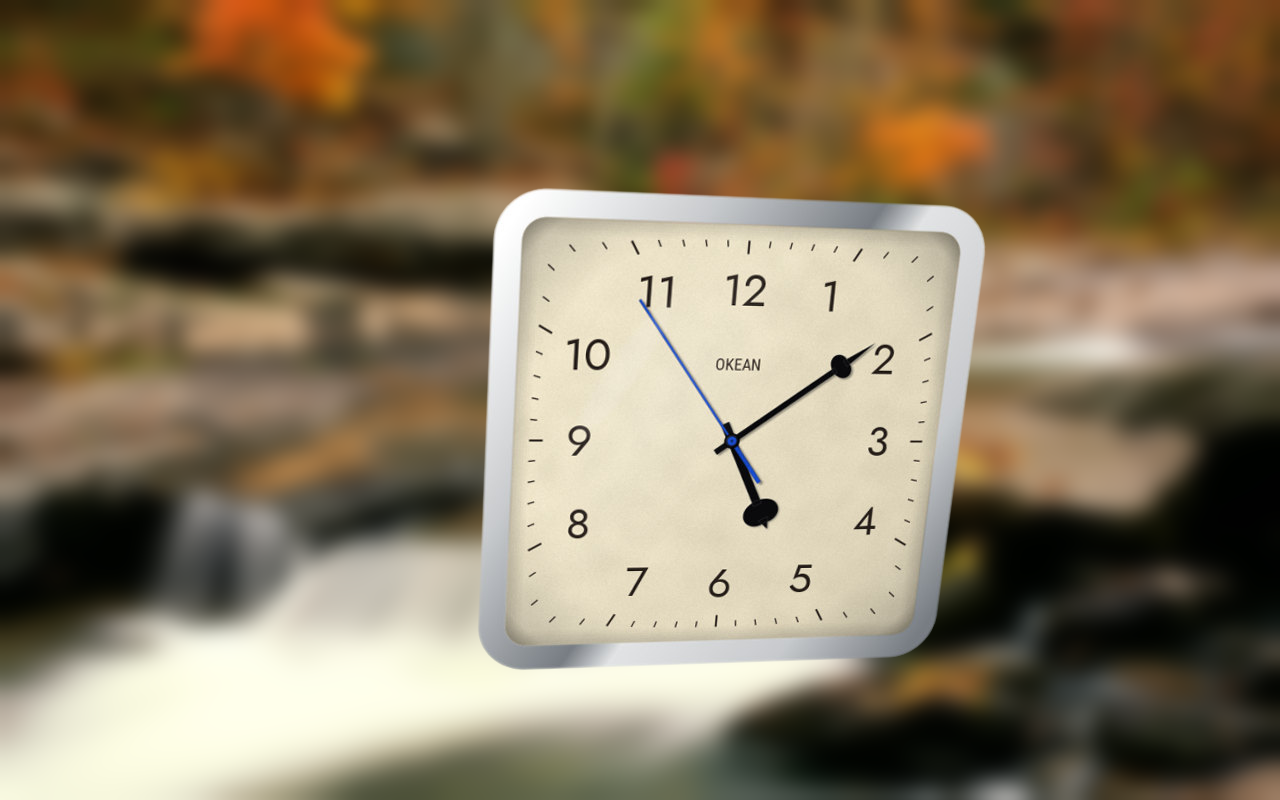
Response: **5:08:54**
